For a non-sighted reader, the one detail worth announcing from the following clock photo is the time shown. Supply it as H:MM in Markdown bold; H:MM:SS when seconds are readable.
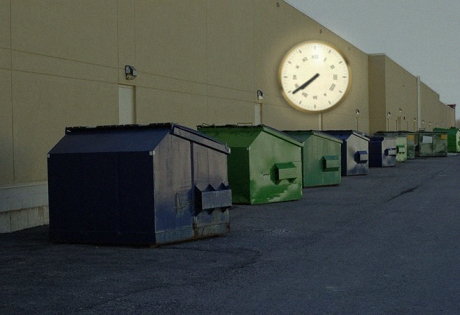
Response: **7:39**
